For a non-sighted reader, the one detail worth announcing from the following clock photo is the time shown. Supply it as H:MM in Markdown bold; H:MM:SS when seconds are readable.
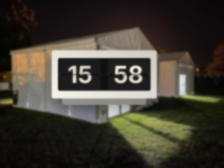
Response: **15:58**
